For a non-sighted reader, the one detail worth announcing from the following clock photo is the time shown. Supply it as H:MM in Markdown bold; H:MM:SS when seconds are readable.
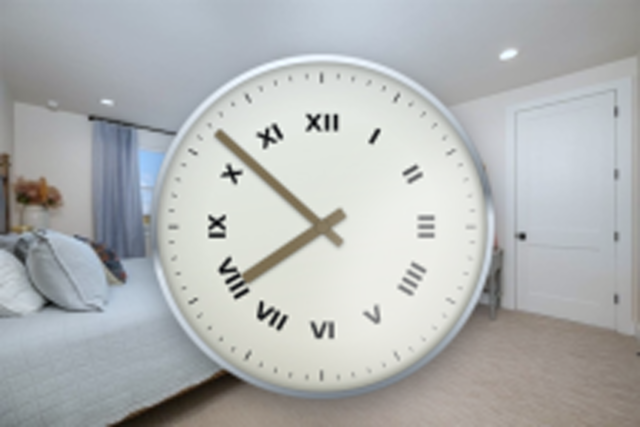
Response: **7:52**
